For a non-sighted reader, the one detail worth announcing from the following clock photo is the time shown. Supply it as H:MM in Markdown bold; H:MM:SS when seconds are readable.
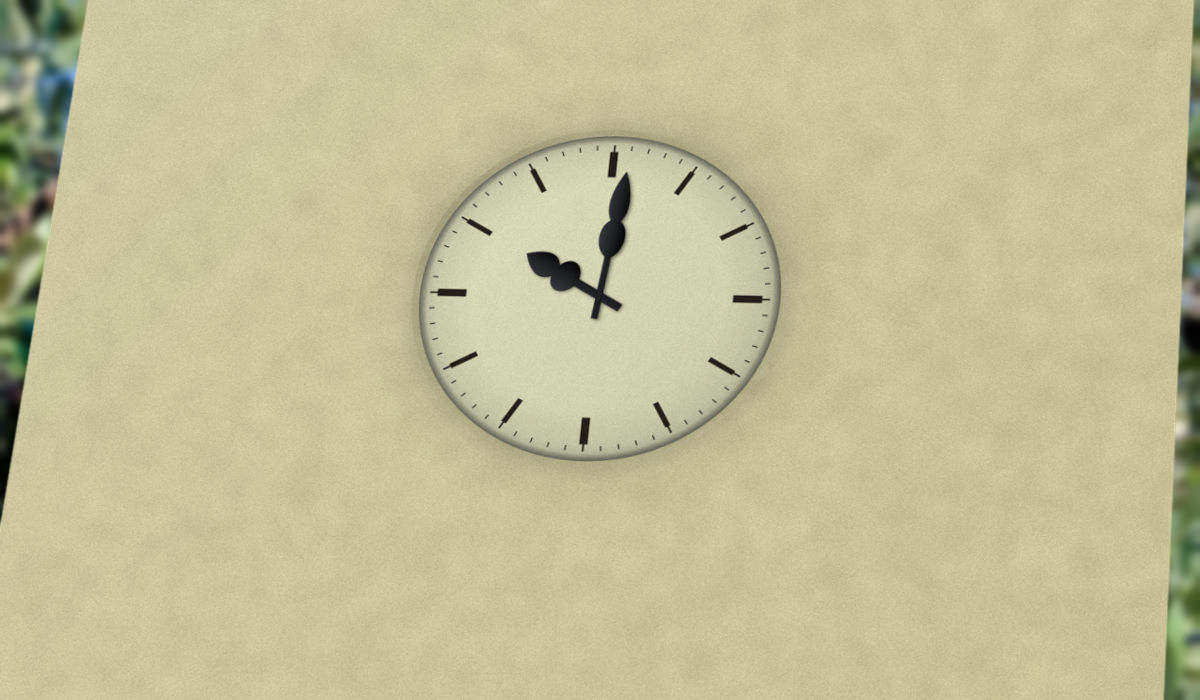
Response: **10:01**
